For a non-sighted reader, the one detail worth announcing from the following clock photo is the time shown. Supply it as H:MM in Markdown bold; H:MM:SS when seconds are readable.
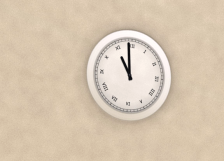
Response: **10:59**
